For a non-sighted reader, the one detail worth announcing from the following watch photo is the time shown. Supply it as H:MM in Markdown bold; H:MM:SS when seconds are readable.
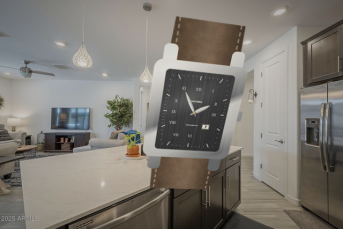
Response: **1:55**
